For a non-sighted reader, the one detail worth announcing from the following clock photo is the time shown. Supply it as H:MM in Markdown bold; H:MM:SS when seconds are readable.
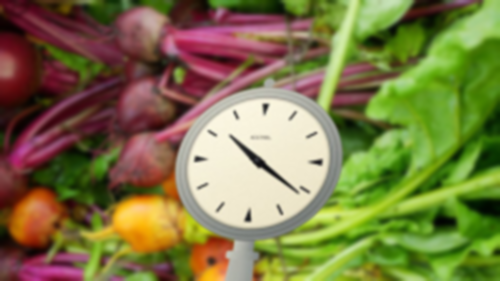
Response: **10:21**
